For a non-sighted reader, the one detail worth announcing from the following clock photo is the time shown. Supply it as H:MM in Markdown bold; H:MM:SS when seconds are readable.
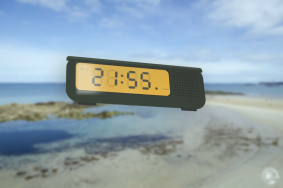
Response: **21:55**
